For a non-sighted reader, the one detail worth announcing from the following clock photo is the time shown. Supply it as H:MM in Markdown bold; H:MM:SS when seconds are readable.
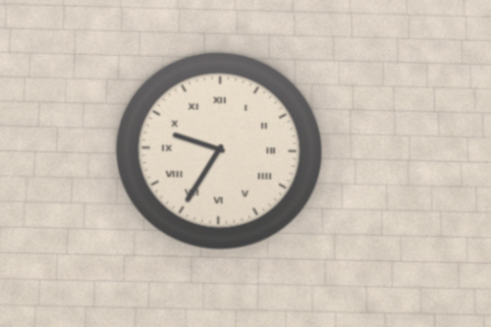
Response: **9:35**
